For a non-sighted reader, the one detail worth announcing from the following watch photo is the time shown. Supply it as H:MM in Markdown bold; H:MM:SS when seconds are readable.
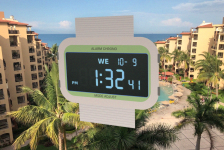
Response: **1:32:41**
